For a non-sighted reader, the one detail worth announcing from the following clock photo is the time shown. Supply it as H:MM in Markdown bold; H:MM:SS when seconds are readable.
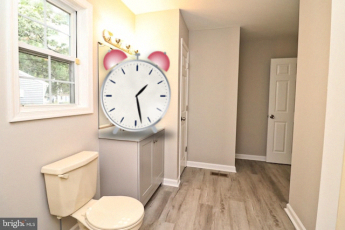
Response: **1:28**
